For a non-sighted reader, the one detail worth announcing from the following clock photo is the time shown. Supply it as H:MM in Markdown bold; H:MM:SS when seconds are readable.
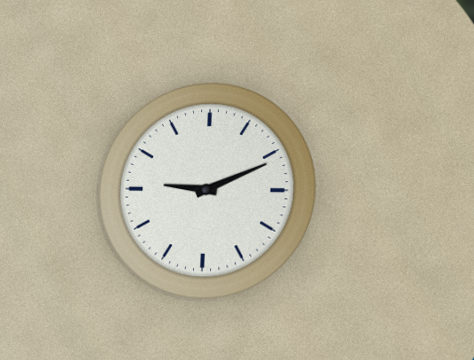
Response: **9:11**
